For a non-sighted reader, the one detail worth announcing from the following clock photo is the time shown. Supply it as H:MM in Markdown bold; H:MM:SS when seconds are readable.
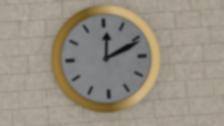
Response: **12:11**
